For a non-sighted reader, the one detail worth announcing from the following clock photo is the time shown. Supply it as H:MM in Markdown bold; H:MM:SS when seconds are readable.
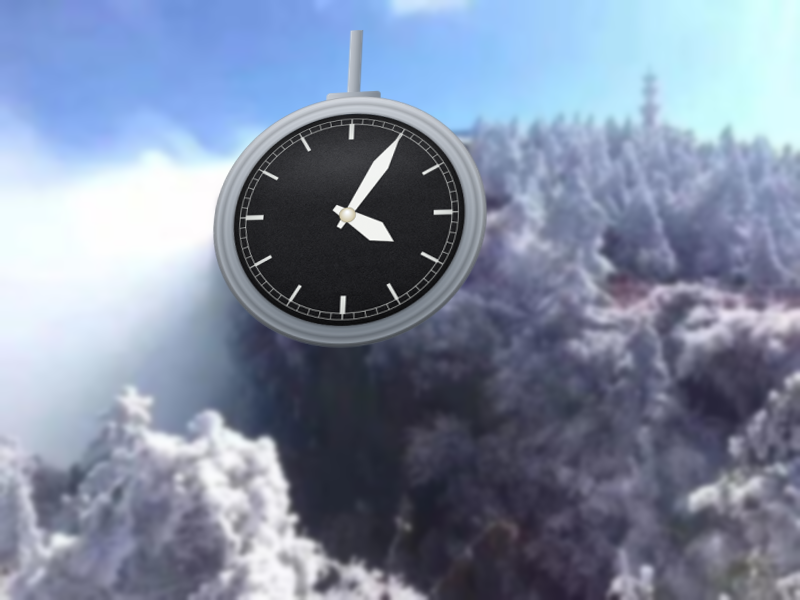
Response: **4:05**
